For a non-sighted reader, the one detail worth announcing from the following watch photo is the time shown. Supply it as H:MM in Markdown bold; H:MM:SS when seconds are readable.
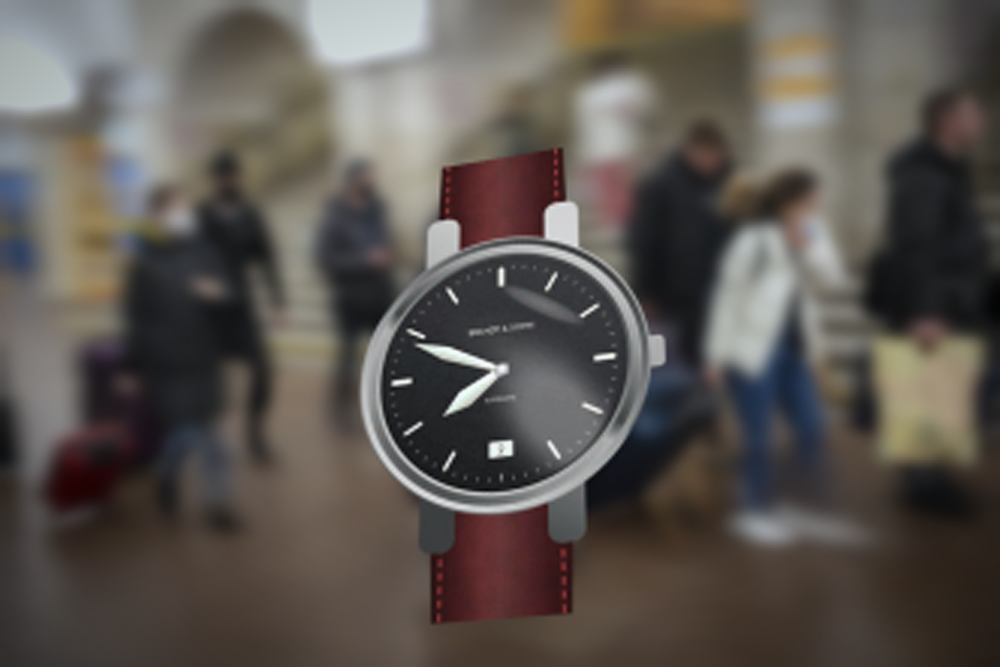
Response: **7:49**
